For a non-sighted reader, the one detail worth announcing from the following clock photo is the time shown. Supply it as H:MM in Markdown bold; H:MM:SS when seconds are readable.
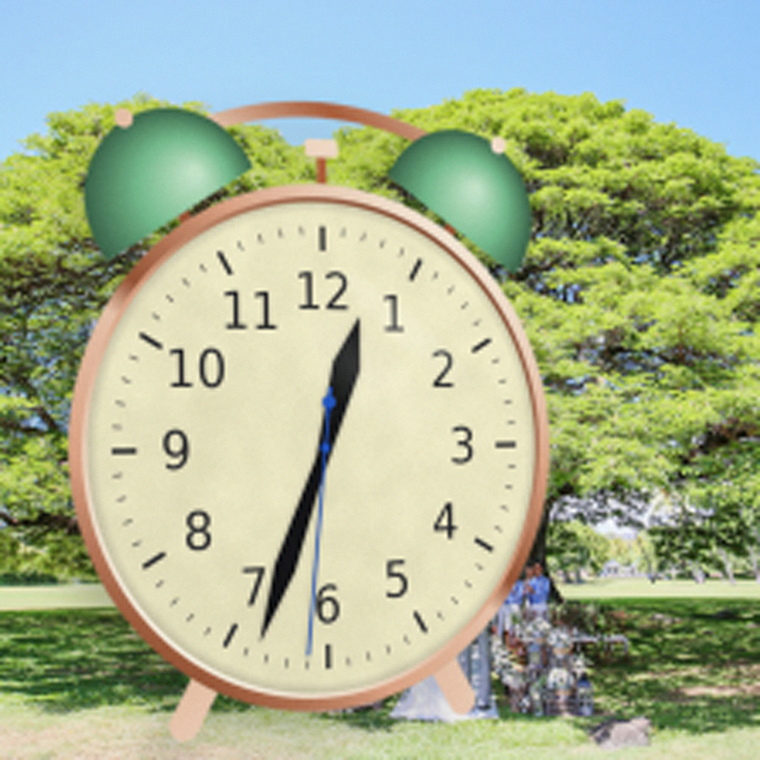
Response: **12:33:31**
